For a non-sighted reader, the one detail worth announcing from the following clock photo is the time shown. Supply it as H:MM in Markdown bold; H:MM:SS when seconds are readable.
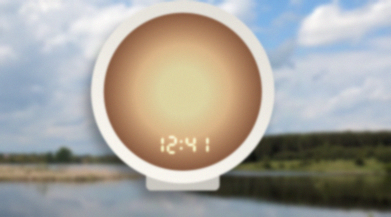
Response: **12:41**
